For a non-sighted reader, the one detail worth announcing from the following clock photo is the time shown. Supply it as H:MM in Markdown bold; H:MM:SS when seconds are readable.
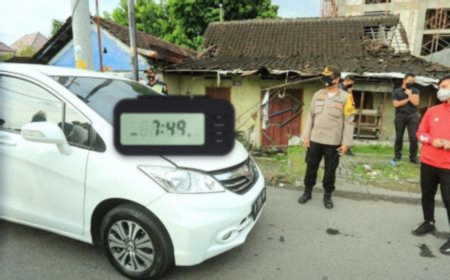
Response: **7:49**
